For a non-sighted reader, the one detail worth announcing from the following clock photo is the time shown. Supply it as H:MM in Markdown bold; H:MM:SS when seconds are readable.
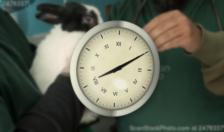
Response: **8:10**
